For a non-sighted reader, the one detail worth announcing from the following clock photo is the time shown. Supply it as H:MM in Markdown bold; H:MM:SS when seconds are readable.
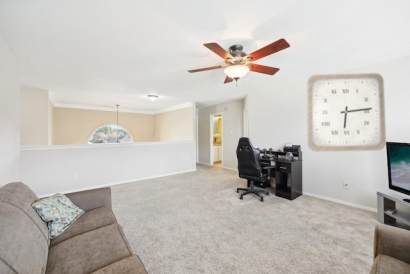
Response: **6:14**
